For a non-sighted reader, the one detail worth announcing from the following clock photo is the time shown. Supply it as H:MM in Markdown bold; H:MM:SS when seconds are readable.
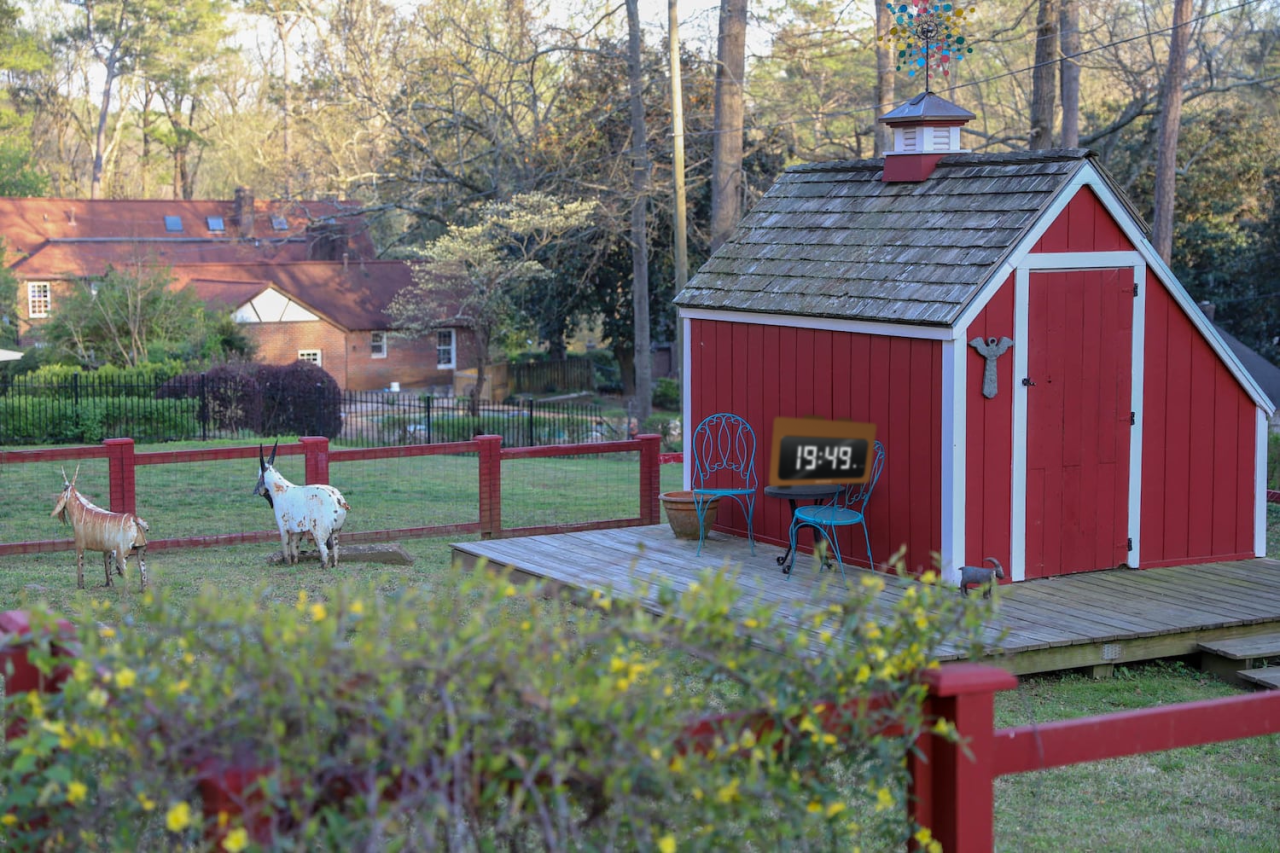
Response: **19:49**
